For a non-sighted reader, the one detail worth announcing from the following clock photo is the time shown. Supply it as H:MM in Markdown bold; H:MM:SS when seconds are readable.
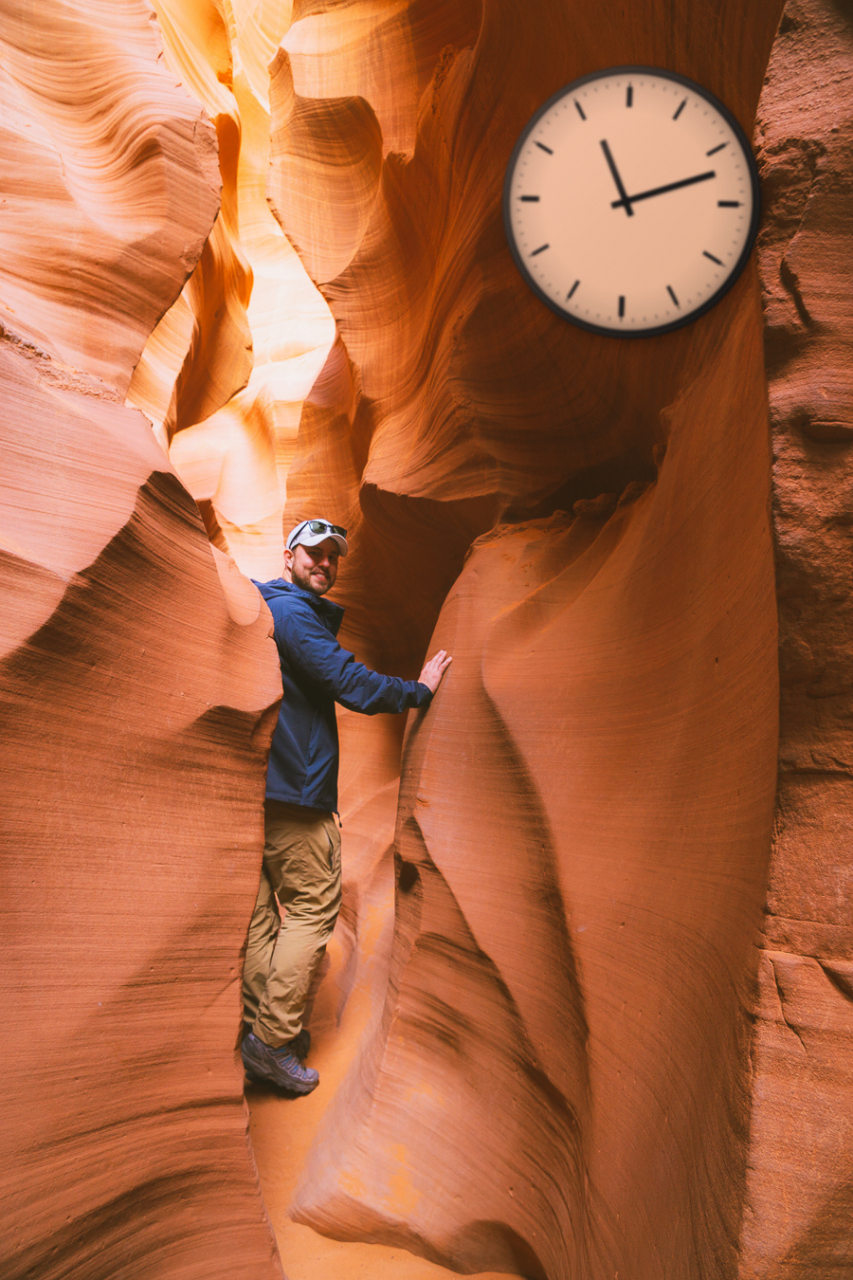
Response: **11:12**
